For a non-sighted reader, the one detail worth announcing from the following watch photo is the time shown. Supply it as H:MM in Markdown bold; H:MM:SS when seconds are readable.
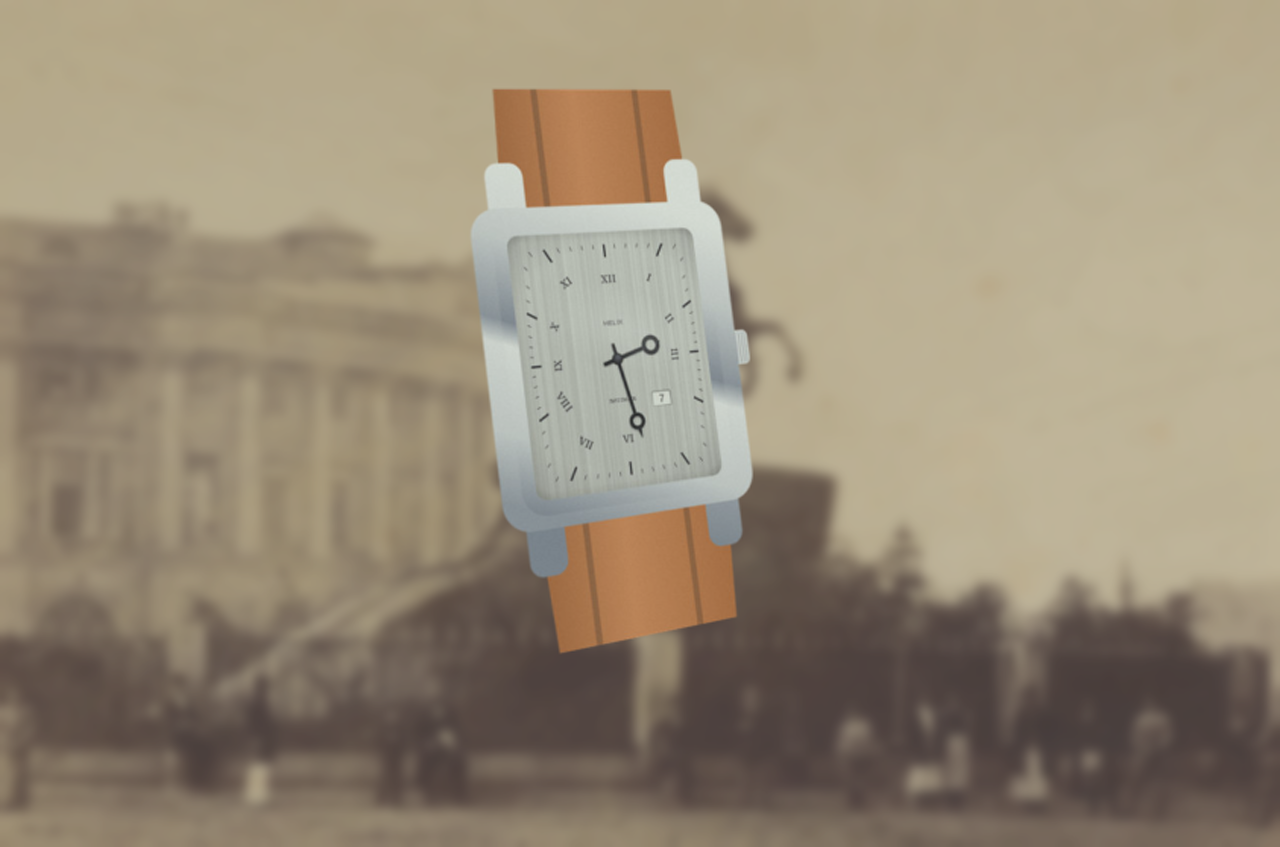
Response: **2:28**
